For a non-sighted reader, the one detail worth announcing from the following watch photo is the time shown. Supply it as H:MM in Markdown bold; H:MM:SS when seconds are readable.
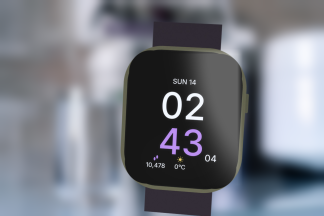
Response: **2:43:04**
